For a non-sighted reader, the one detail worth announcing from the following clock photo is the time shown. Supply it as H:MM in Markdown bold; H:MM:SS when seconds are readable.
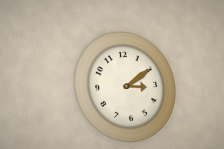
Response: **3:10**
